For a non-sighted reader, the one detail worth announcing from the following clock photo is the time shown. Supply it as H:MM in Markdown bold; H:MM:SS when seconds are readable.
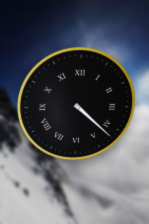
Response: **4:22**
